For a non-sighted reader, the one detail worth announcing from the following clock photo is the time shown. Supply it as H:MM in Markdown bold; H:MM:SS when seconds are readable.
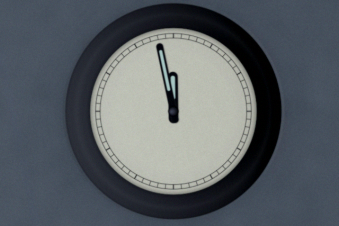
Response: **11:58**
